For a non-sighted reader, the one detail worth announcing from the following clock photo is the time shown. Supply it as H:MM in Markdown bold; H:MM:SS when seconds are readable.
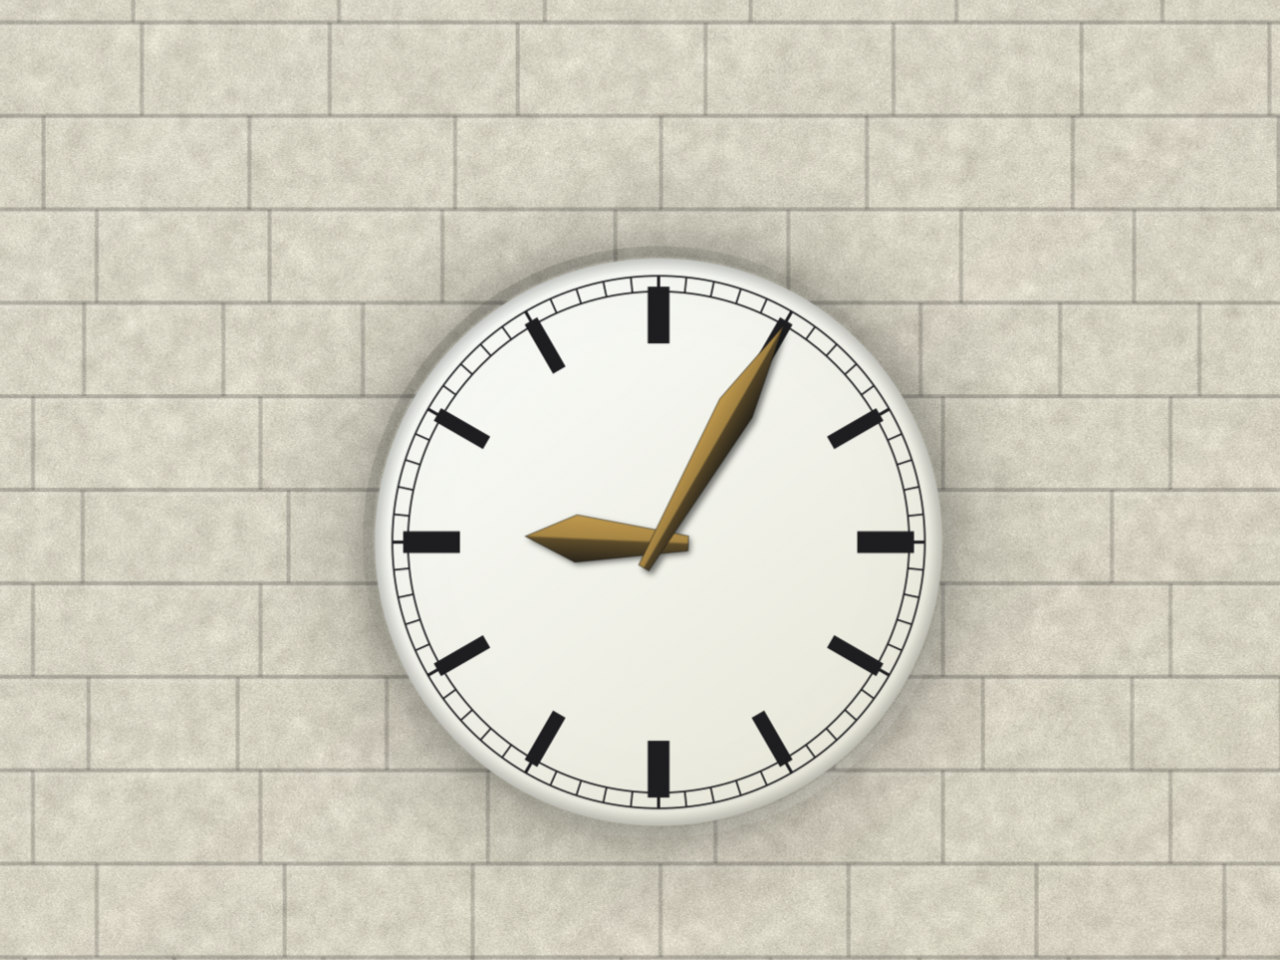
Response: **9:05**
